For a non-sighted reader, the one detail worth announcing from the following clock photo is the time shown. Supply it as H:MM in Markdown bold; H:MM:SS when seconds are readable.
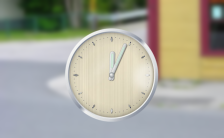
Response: **12:04**
